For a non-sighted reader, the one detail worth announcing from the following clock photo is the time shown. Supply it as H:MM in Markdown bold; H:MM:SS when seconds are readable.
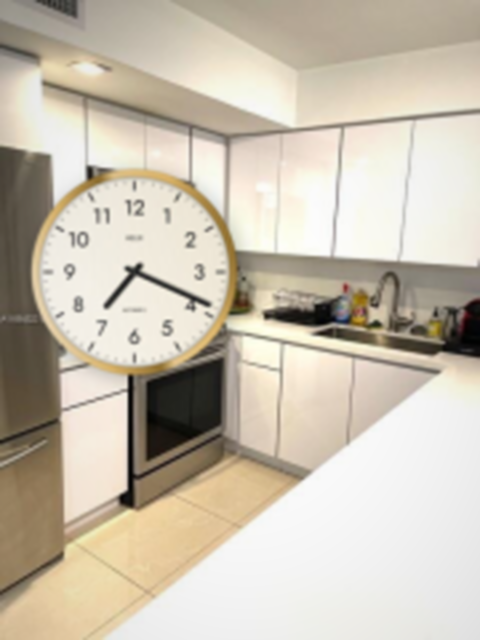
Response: **7:19**
